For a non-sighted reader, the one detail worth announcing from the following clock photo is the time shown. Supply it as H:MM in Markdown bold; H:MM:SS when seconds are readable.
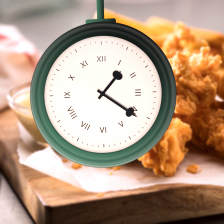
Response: **1:21**
